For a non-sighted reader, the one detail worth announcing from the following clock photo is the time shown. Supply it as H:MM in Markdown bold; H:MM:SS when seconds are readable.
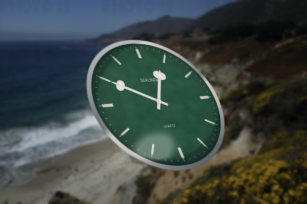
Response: **12:50**
